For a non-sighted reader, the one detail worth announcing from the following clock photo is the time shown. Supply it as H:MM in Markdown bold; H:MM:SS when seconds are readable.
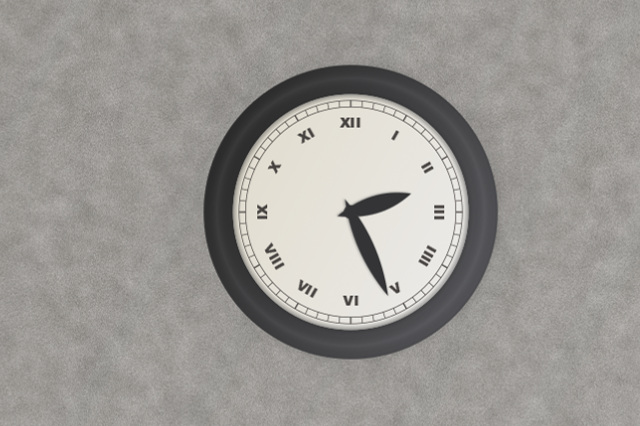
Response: **2:26**
